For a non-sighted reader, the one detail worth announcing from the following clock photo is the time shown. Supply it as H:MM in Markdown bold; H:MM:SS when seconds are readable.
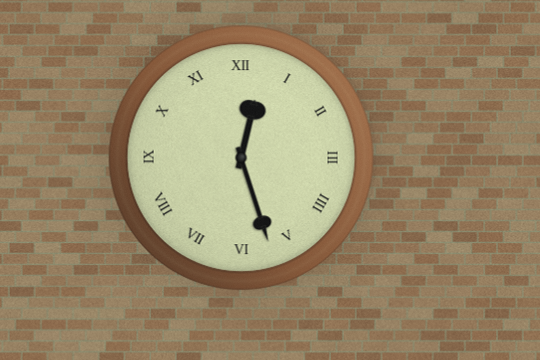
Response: **12:27**
